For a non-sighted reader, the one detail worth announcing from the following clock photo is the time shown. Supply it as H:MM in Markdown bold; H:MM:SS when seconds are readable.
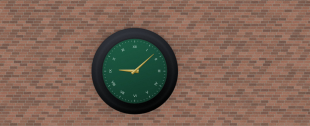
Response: **9:08**
